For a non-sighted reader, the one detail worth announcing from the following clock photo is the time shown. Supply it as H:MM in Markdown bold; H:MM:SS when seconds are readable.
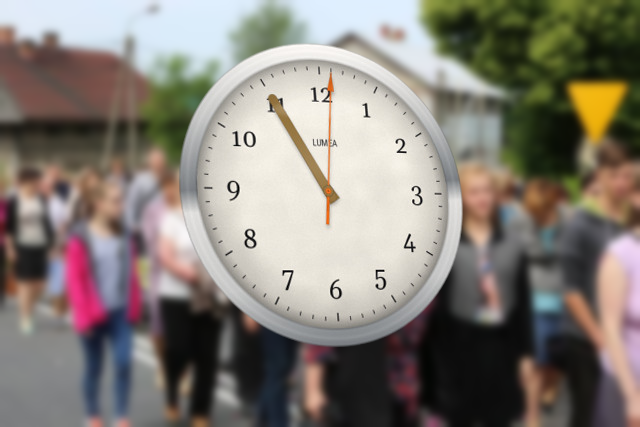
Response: **10:55:01**
